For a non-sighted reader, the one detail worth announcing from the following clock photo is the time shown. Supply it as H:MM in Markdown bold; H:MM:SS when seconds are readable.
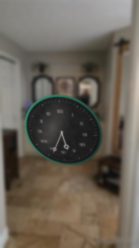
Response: **5:34**
